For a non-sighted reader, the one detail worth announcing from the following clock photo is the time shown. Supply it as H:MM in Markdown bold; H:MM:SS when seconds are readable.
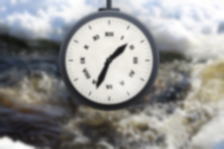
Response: **1:34**
